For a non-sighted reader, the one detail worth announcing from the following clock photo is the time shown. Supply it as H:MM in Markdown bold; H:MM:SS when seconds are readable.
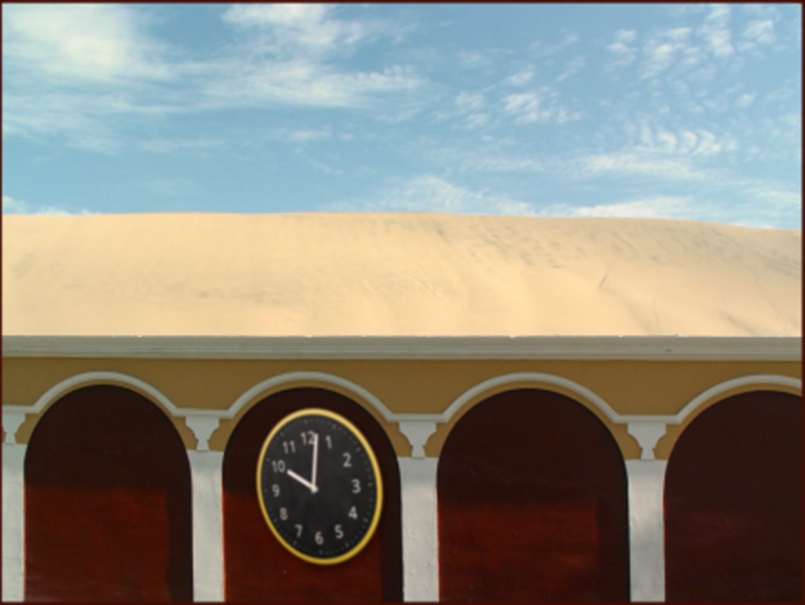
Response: **10:02**
